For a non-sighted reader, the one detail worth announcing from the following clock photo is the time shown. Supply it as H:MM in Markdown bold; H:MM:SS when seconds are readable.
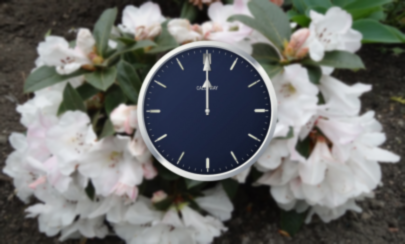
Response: **12:00**
